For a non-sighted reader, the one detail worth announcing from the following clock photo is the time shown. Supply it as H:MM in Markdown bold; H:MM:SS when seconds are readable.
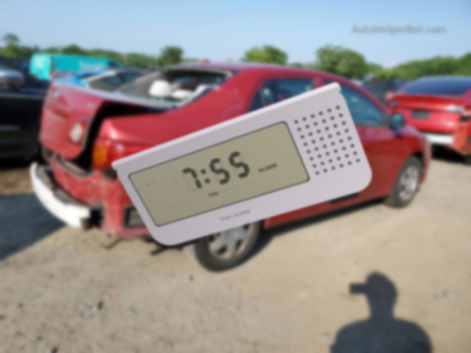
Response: **7:55**
